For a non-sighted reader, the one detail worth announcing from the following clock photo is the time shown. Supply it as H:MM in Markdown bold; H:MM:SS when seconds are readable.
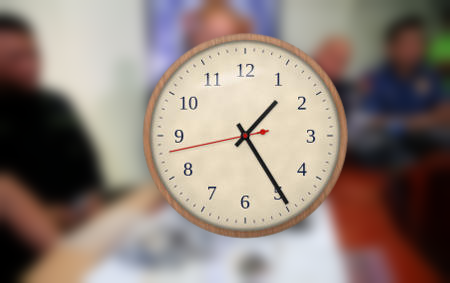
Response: **1:24:43**
